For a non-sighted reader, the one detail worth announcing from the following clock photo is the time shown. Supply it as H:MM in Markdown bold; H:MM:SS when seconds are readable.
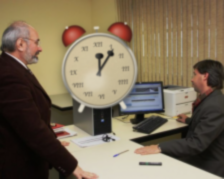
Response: **12:06**
